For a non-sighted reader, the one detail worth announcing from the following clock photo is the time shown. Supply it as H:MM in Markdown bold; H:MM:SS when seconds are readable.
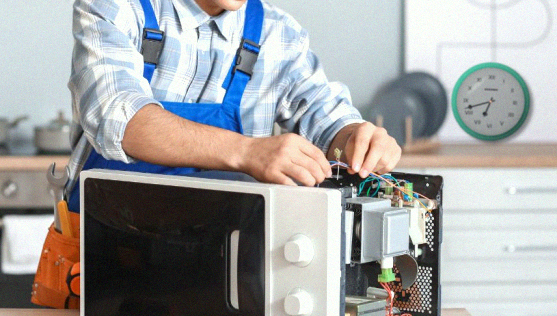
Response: **6:42**
